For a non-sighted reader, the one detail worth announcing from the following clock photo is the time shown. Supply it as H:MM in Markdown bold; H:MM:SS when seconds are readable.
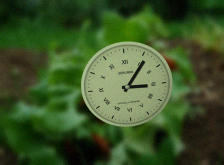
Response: **3:06**
